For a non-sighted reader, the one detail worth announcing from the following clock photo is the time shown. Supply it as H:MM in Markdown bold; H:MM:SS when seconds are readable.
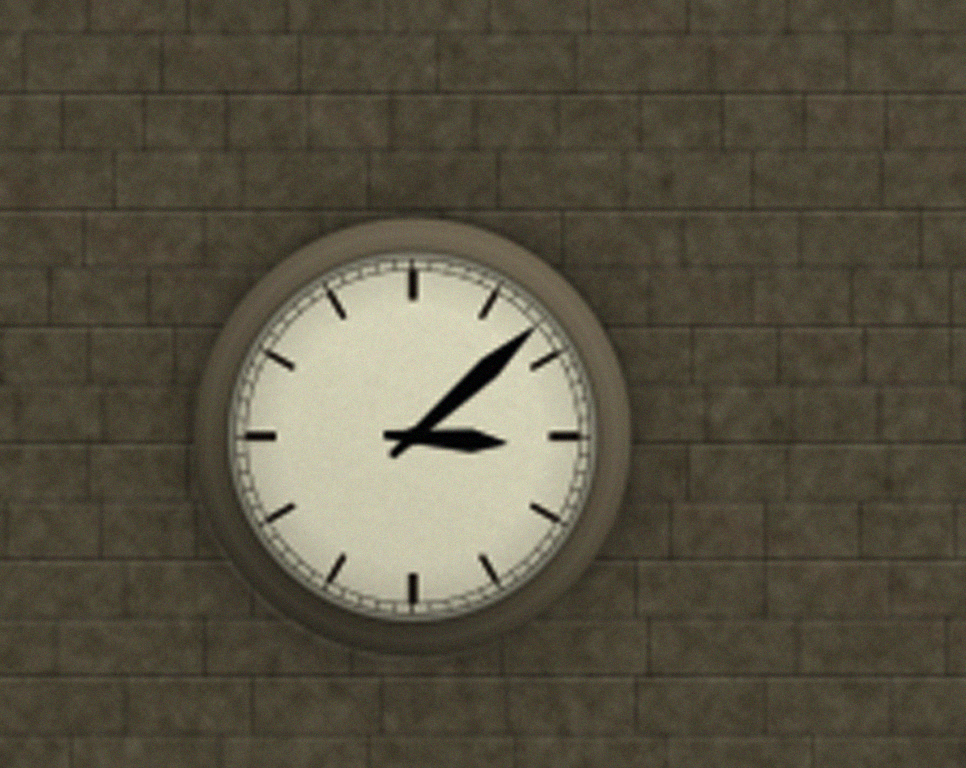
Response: **3:08**
